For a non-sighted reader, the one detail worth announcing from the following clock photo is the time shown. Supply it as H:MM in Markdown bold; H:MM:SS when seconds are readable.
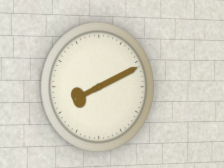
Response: **8:11**
